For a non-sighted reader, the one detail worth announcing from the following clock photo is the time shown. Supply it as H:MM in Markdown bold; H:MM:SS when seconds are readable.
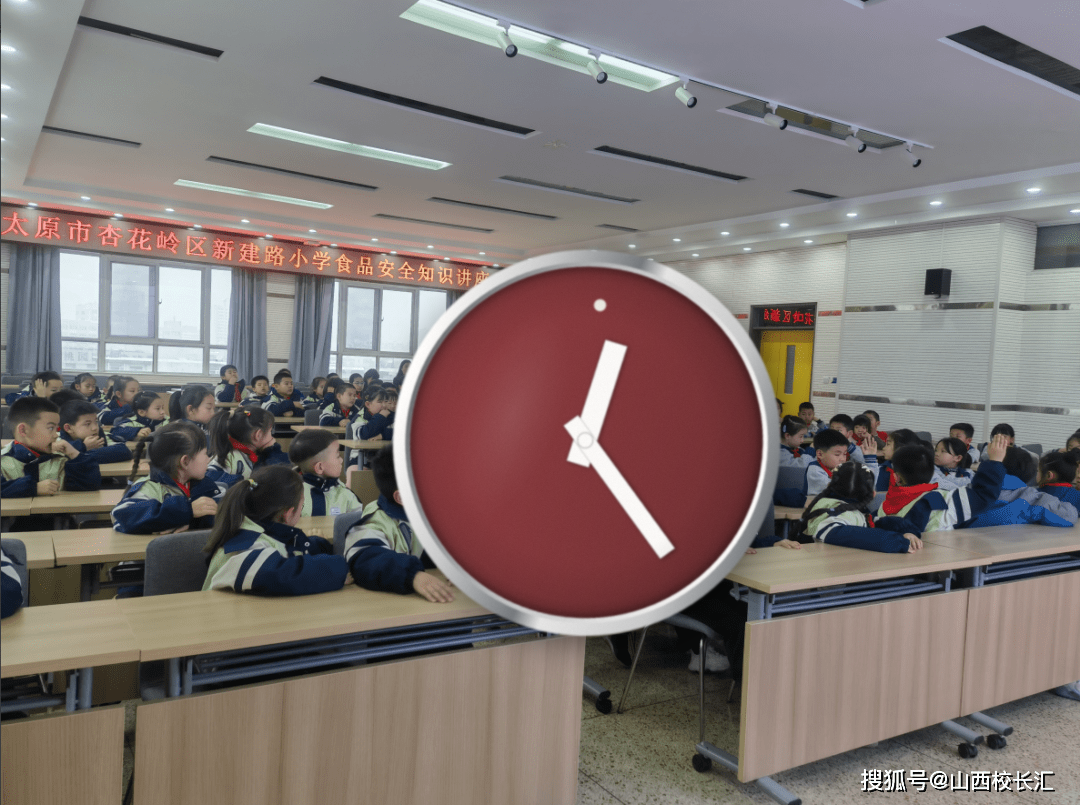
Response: **12:23**
